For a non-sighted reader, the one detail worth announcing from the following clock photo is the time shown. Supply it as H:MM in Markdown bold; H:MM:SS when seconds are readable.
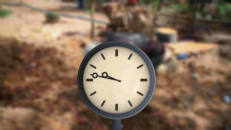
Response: **9:47**
